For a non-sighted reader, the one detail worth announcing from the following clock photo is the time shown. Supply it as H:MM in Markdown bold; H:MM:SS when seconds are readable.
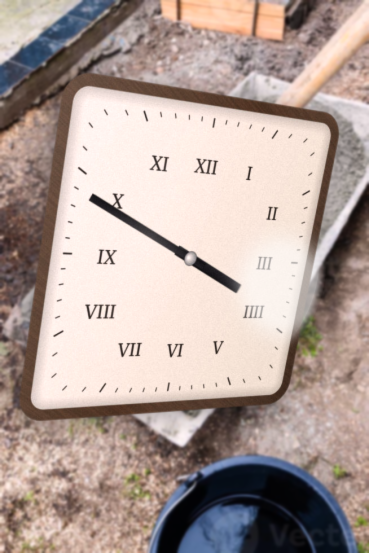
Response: **3:49**
